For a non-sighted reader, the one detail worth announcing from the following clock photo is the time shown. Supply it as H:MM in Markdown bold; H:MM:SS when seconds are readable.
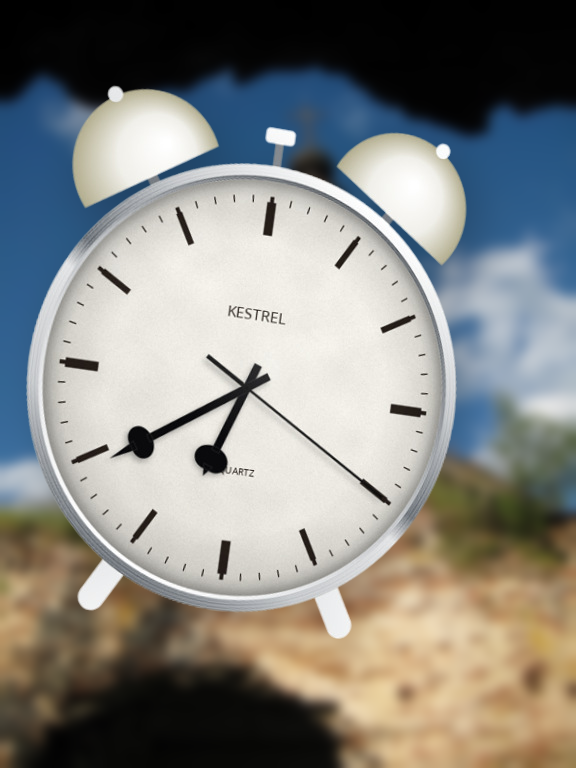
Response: **6:39:20**
